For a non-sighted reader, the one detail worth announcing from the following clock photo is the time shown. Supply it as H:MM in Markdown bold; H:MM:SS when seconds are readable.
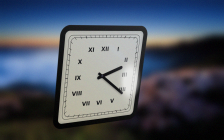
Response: **2:21**
